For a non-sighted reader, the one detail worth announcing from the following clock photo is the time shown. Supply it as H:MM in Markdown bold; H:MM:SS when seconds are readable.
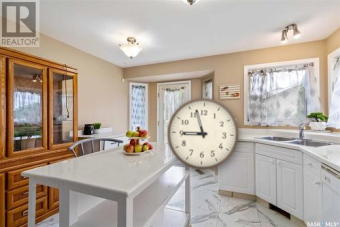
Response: **8:57**
